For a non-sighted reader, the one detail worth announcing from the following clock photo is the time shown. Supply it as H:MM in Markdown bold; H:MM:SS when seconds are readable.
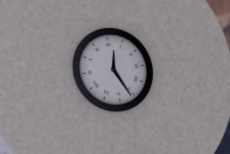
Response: **12:26**
